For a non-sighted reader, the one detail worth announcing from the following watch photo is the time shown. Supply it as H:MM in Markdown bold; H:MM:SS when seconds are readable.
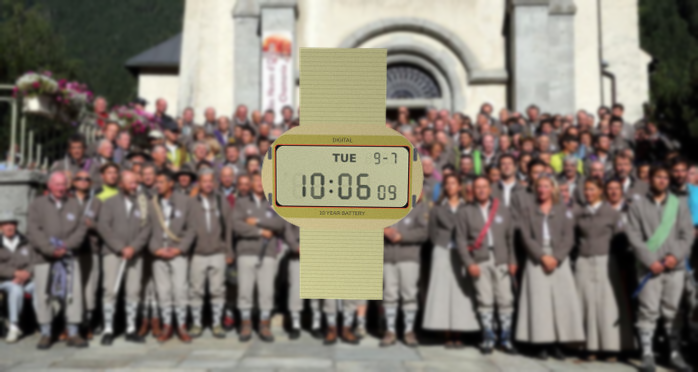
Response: **10:06:09**
